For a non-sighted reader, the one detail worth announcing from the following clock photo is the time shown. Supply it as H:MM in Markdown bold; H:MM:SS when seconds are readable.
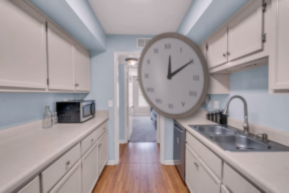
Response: **12:10**
